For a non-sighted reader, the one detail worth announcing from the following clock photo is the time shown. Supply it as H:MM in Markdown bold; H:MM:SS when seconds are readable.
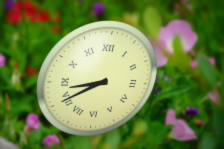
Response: **8:40**
